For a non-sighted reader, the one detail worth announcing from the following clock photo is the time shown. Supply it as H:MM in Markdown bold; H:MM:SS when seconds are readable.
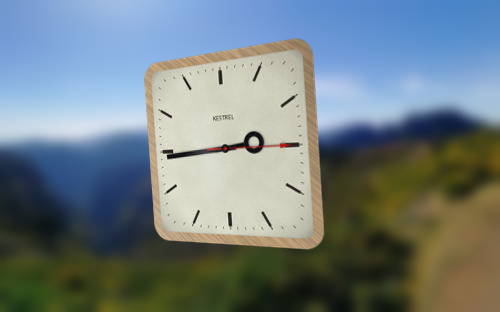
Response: **2:44:15**
